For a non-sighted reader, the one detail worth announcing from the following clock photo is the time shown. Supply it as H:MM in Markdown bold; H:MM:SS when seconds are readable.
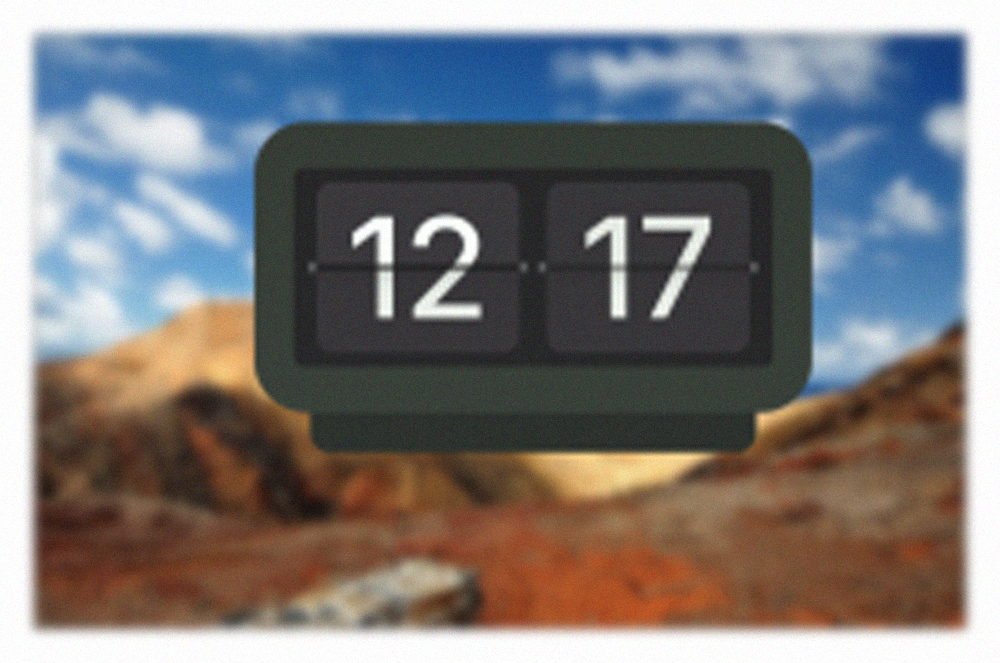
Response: **12:17**
